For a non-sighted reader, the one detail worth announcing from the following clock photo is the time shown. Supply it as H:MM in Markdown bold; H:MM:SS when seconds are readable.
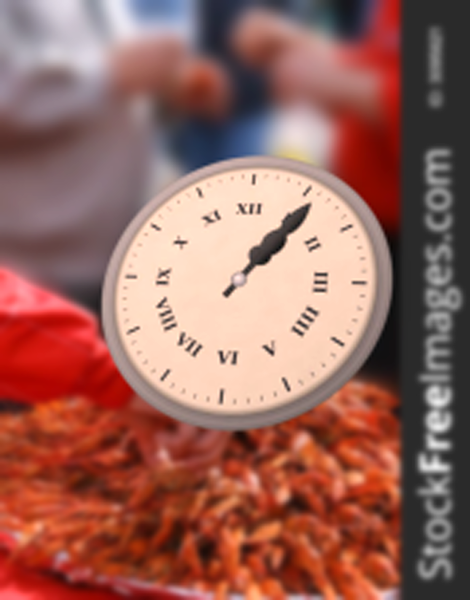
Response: **1:06**
